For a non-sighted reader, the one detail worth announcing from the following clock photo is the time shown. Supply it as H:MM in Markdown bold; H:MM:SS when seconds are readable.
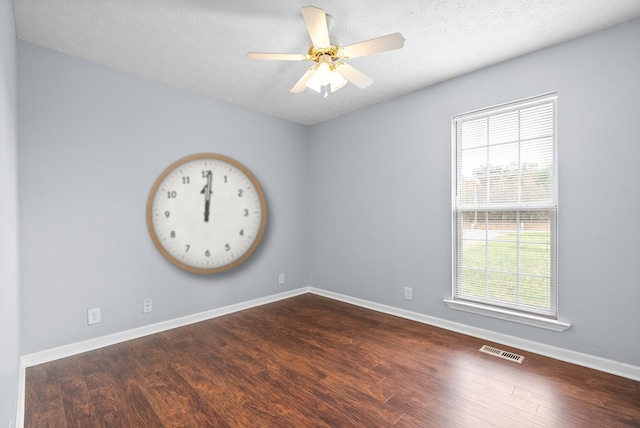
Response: **12:01**
